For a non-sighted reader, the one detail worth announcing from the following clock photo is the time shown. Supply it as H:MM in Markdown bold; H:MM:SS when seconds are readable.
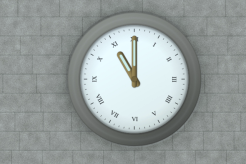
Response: **11:00**
